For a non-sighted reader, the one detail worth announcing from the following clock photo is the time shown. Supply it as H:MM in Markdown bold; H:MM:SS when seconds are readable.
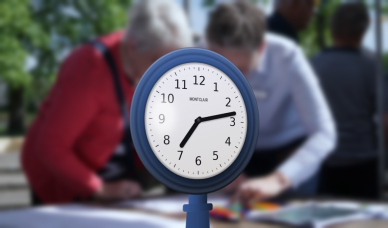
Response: **7:13**
